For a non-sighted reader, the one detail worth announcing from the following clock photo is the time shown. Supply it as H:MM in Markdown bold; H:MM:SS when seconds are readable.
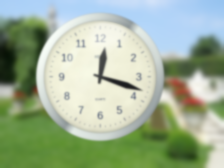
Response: **12:18**
